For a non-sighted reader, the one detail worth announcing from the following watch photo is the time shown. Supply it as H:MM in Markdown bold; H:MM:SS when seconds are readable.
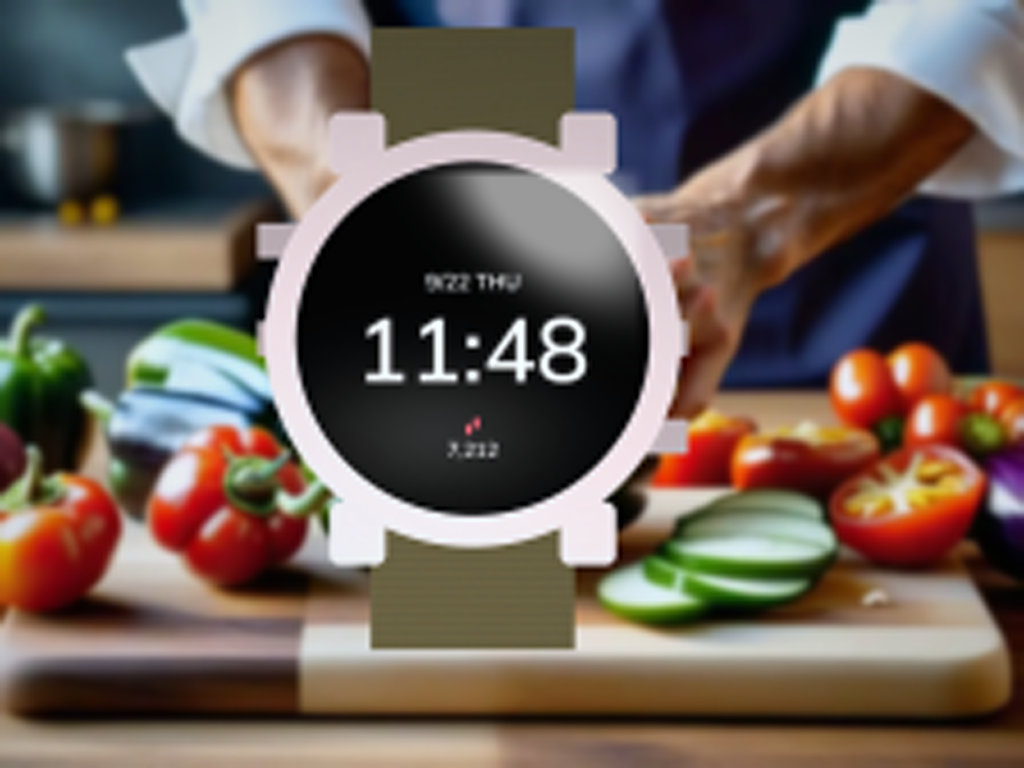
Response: **11:48**
